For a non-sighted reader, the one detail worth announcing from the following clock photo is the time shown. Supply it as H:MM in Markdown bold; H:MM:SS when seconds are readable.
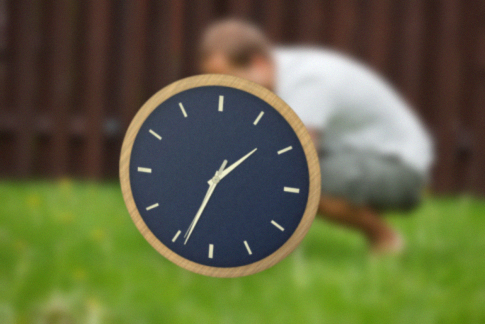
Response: **1:33:34**
